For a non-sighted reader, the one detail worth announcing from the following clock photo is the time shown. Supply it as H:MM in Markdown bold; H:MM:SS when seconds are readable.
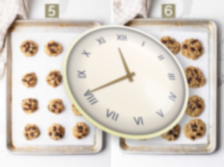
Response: **11:41**
